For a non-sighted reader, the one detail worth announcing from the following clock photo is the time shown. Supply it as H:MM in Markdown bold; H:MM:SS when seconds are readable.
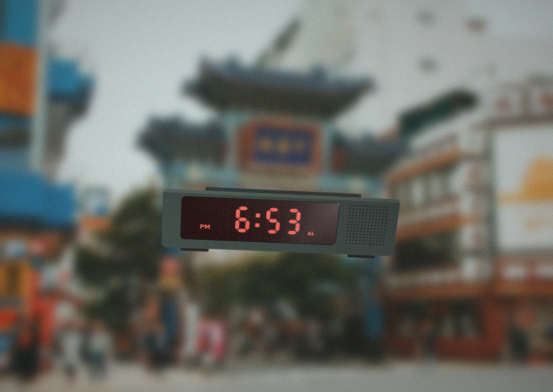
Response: **6:53**
